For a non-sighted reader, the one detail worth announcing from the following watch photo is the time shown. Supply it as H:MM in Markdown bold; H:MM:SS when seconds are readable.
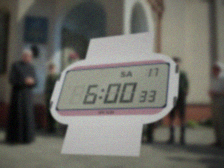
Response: **6:00:33**
